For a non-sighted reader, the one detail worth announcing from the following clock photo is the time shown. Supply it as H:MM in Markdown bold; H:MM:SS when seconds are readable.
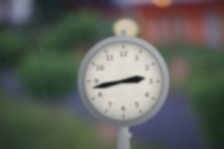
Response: **2:43**
